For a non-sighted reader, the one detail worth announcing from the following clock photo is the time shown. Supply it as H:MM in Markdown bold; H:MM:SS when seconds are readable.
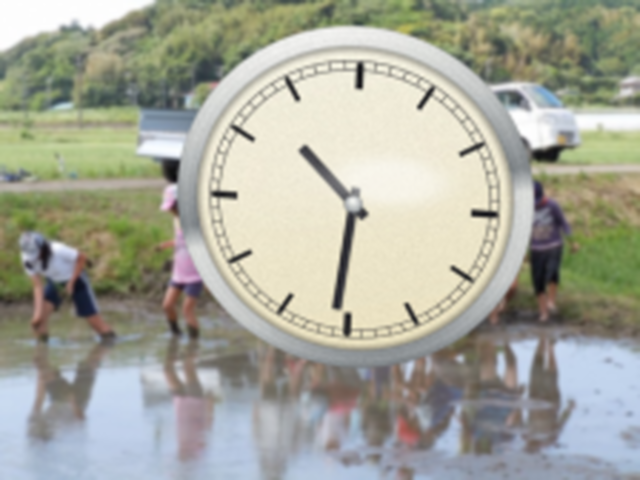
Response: **10:31**
